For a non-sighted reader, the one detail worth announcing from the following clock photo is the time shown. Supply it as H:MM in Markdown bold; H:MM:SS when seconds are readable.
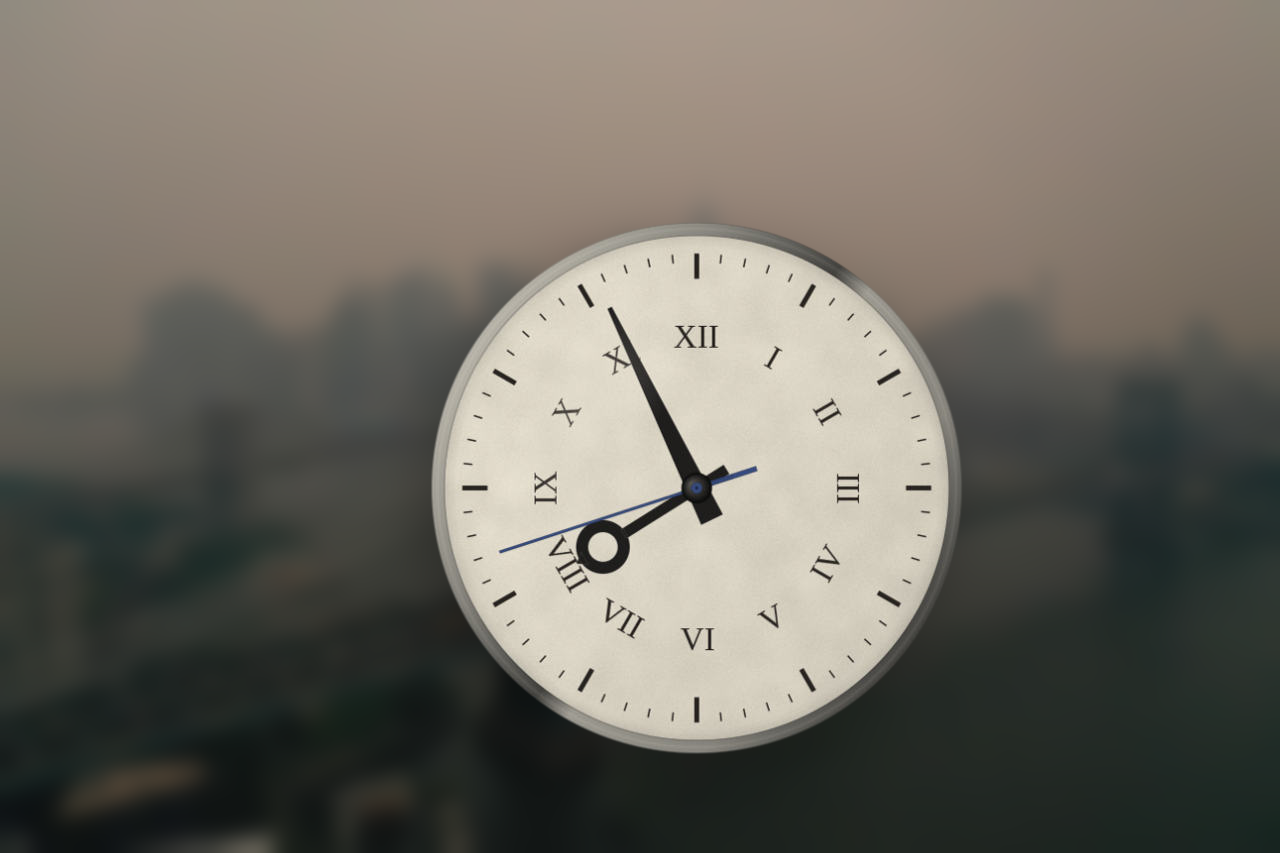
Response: **7:55:42**
